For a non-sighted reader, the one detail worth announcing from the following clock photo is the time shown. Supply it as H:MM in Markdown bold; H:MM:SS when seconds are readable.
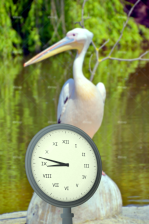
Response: **8:47**
